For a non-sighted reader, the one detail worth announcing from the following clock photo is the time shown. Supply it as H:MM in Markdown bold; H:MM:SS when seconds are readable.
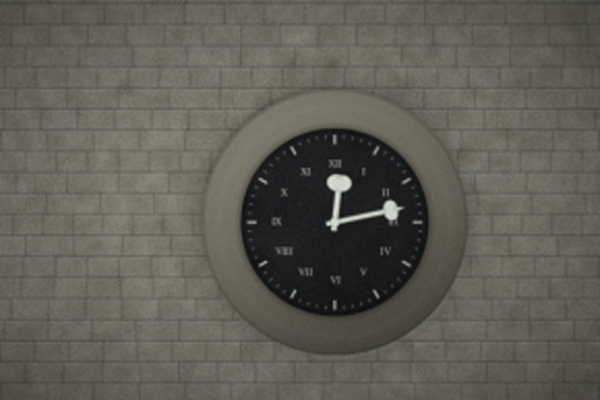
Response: **12:13**
